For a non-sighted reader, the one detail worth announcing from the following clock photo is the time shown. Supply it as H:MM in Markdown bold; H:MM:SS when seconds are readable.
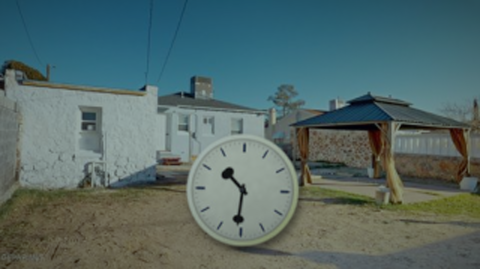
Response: **10:31**
